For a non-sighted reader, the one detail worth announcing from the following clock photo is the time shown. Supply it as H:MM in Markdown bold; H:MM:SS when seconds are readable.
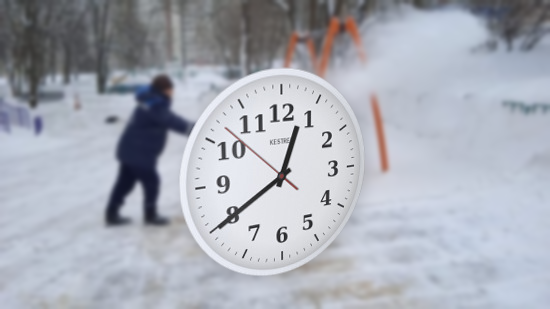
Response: **12:39:52**
